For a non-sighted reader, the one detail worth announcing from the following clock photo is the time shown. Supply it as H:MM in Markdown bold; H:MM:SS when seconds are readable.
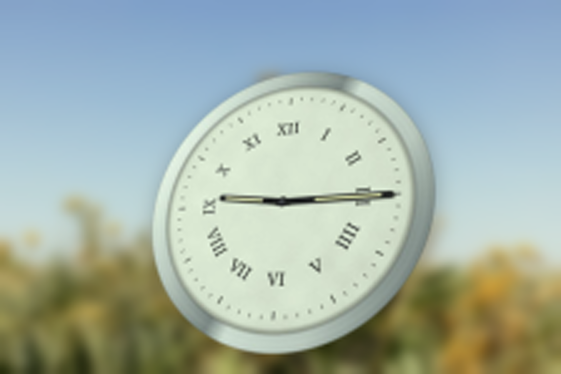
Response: **9:15**
